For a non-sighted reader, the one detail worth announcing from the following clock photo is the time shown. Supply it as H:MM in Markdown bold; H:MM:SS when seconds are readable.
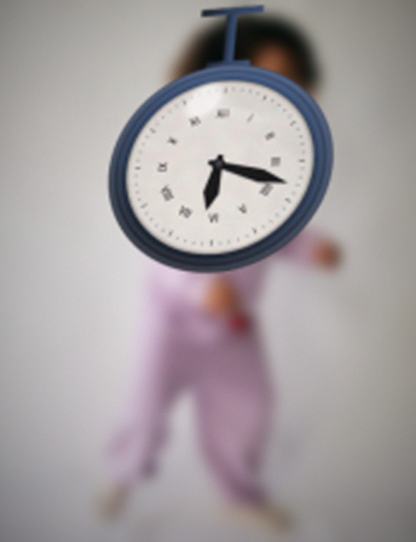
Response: **6:18**
